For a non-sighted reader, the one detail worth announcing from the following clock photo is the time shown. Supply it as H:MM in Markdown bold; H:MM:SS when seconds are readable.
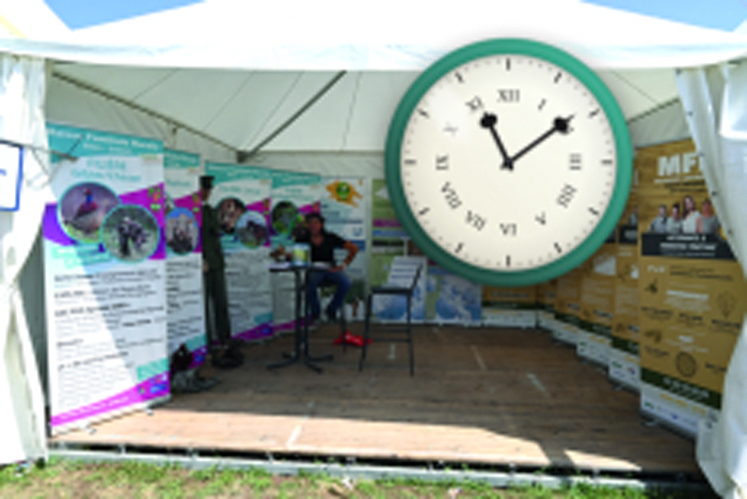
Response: **11:09**
